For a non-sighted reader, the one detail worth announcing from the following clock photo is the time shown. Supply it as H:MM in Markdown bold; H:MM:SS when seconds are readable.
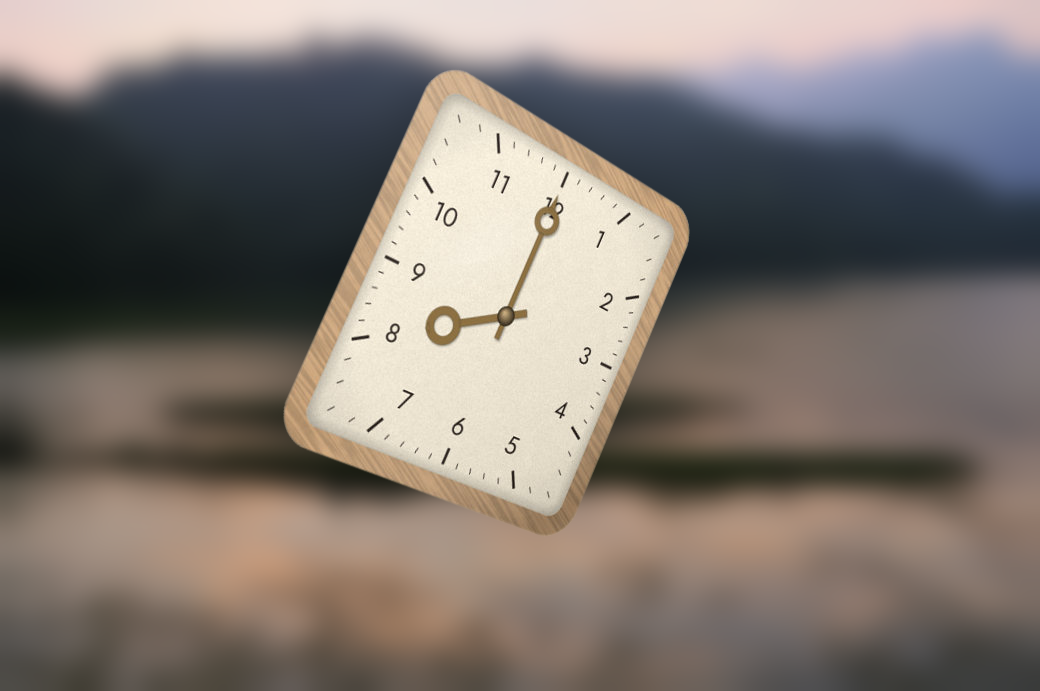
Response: **8:00**
